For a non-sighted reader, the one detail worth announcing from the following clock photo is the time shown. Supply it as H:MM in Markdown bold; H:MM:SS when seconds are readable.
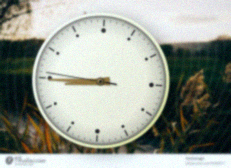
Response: **8:44:46**
